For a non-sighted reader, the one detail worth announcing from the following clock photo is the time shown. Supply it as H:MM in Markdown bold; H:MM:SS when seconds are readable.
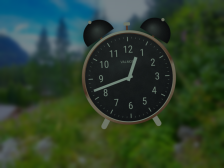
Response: **12:42**
